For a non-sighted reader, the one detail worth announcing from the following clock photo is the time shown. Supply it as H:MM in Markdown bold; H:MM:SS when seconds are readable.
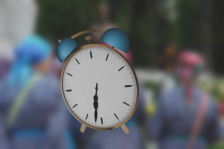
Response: **6:32**
